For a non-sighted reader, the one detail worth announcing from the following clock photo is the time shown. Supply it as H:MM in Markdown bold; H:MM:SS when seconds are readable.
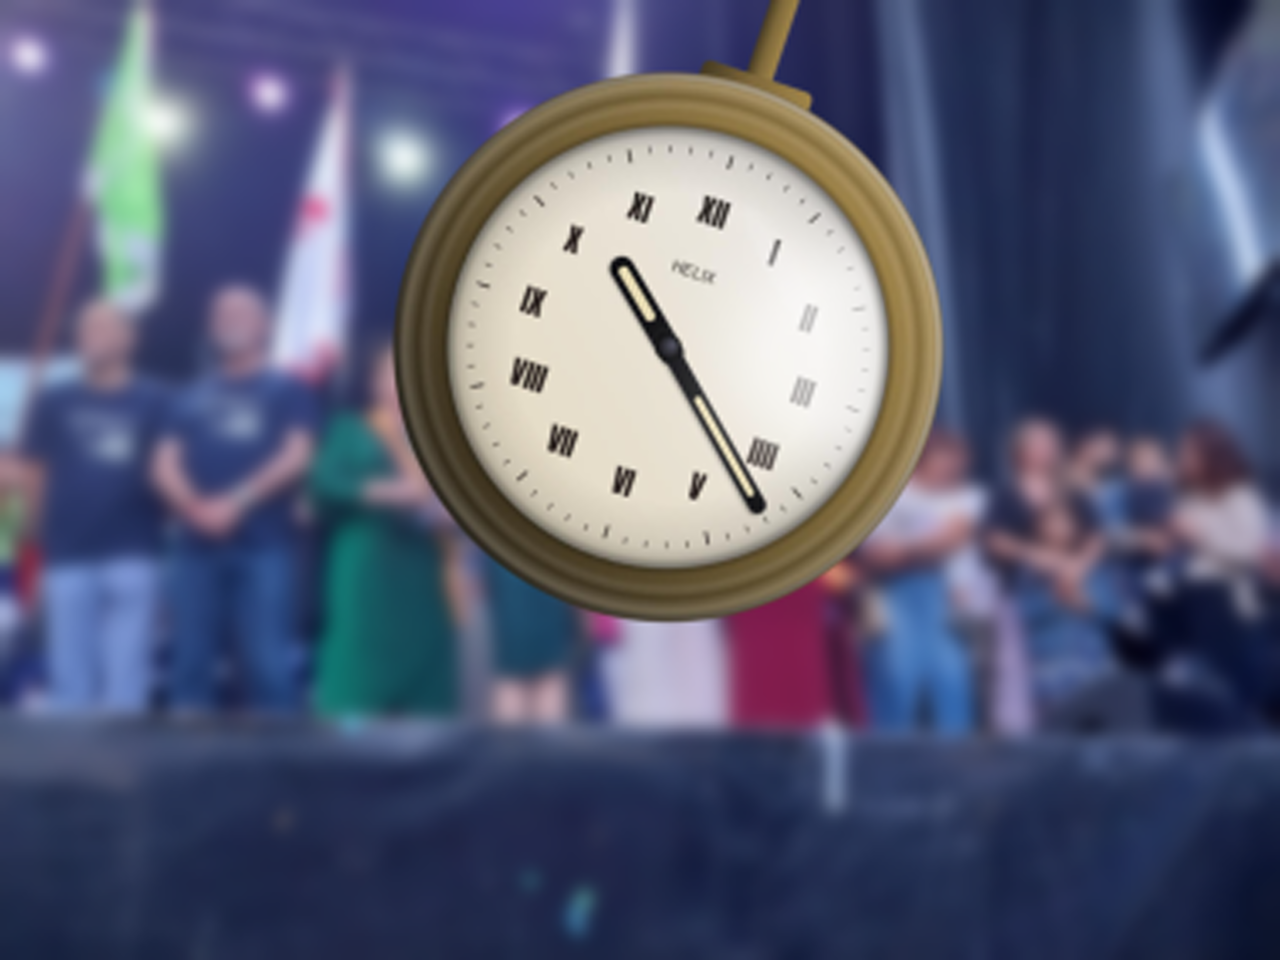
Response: **10:22**
